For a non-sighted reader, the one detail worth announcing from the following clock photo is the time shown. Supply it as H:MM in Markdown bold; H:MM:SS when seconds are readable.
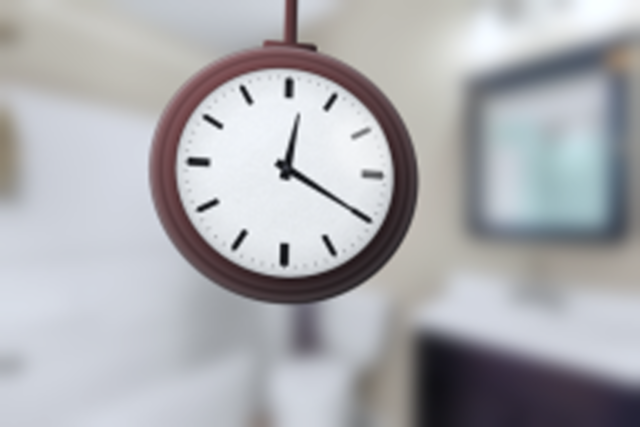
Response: **12:20**
